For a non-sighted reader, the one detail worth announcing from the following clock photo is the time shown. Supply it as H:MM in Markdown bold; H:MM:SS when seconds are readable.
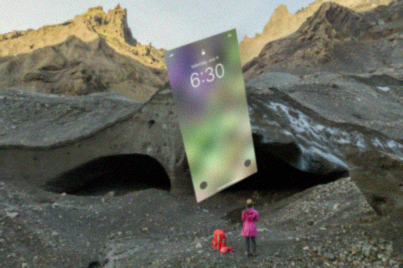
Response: **6:30**
